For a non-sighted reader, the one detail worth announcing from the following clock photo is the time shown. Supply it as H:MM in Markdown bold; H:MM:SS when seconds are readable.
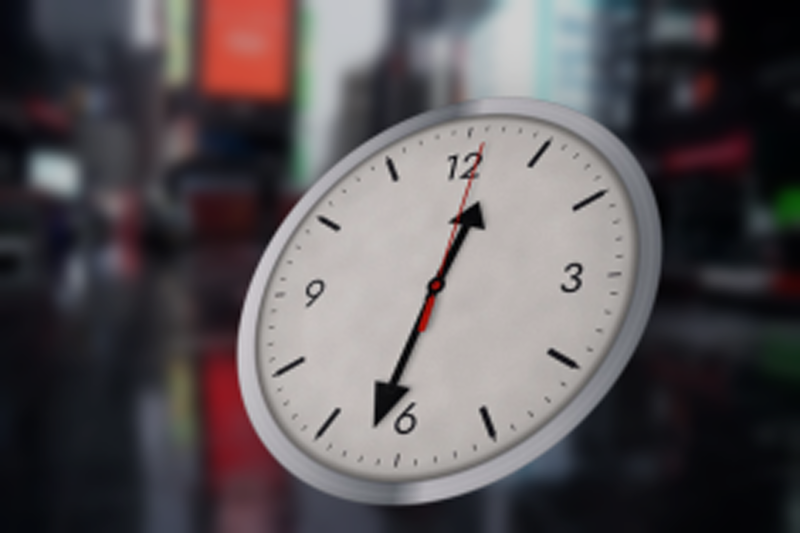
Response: **12:32:01**
